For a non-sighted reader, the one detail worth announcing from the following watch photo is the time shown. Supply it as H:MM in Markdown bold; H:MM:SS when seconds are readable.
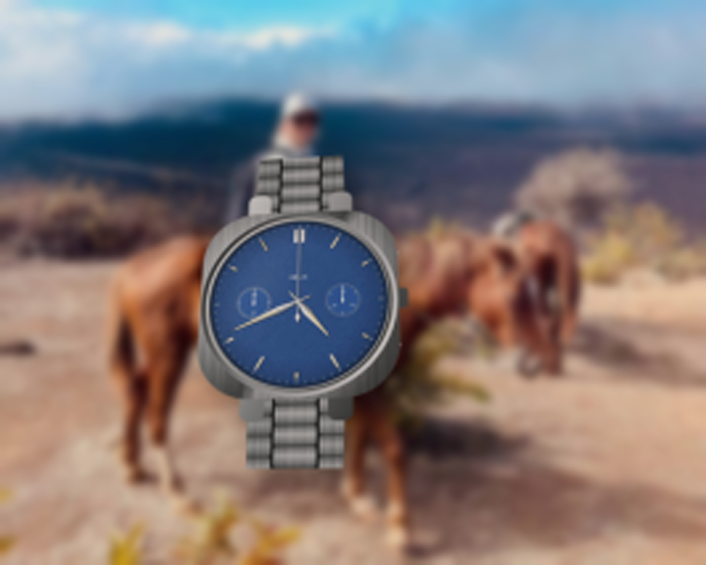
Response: **4:41**
